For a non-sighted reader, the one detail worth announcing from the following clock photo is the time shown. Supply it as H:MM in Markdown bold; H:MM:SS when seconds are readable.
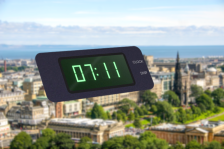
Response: **7:11**
